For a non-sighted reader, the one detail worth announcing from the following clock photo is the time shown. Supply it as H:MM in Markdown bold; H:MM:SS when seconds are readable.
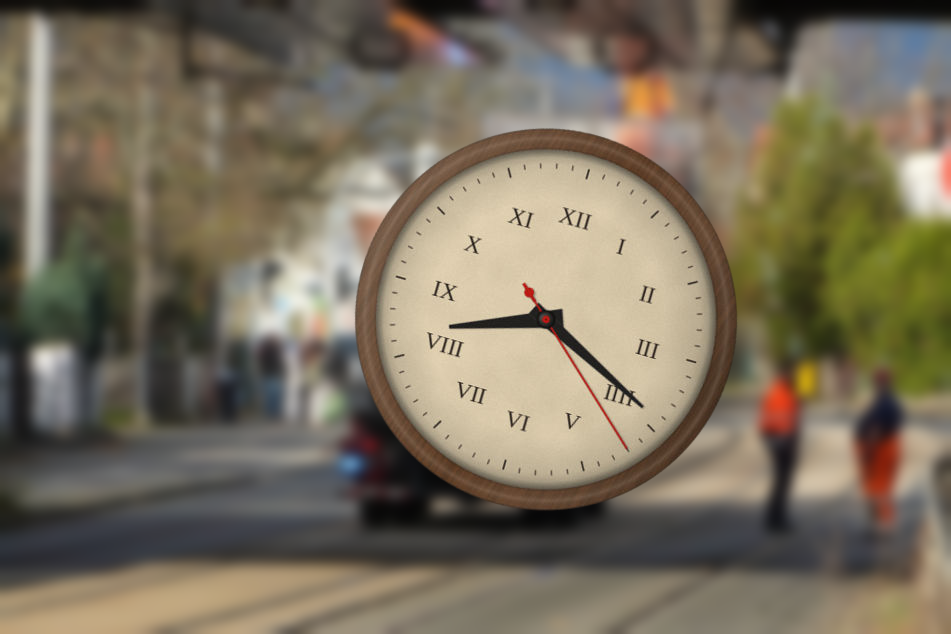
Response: **8:19:22**
